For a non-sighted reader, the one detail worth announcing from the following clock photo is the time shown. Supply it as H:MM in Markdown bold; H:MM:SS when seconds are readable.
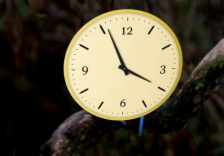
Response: **3:56**
